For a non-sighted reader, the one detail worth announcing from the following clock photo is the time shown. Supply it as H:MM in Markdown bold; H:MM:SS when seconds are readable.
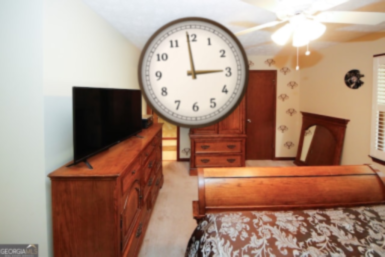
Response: **2:59**
